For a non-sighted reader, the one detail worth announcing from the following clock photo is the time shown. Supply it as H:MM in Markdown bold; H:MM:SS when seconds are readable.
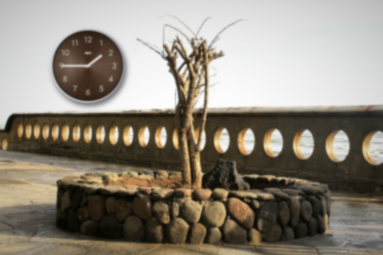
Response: **1:45**
